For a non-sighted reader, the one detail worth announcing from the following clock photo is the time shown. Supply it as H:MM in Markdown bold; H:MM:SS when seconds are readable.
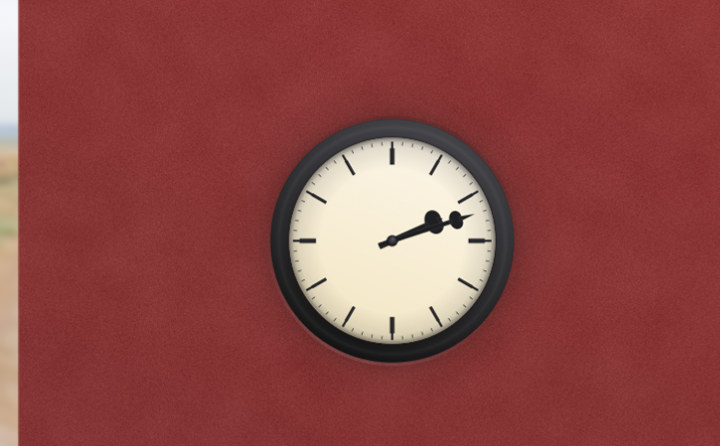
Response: **2:12**
